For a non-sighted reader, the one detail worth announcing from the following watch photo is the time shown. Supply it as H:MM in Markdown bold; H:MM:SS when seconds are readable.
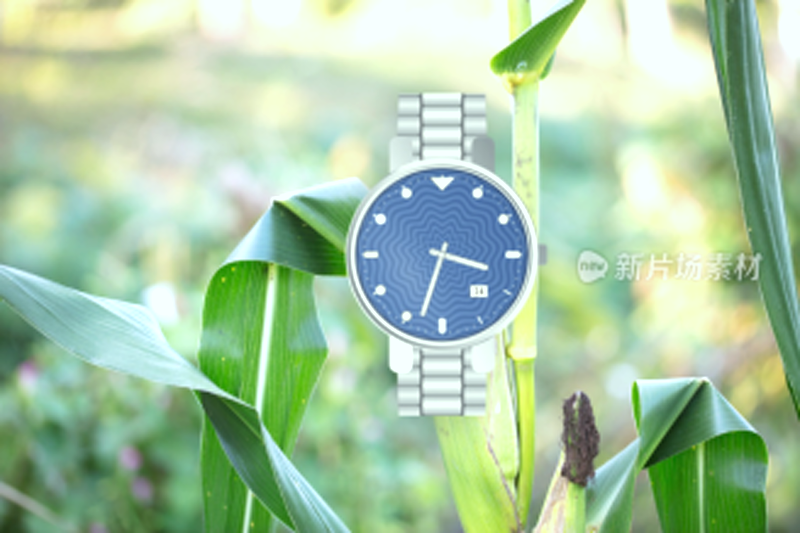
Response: **3:33**
